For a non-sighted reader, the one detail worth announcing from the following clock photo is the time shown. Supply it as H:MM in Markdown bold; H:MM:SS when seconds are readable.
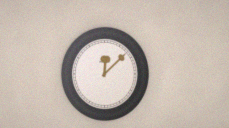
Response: **12:08**
